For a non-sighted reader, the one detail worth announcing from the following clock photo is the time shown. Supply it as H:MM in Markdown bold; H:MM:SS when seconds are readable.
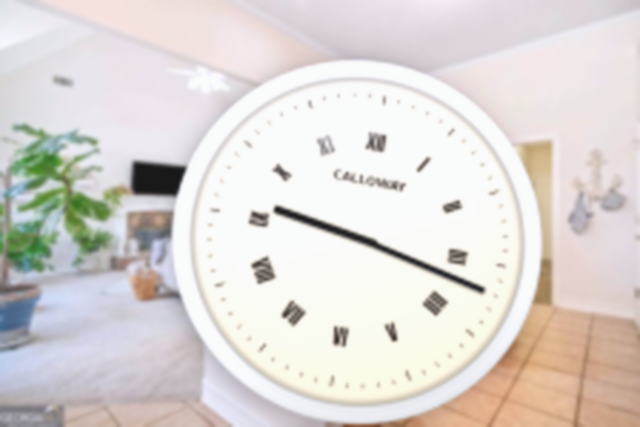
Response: **9:17**
